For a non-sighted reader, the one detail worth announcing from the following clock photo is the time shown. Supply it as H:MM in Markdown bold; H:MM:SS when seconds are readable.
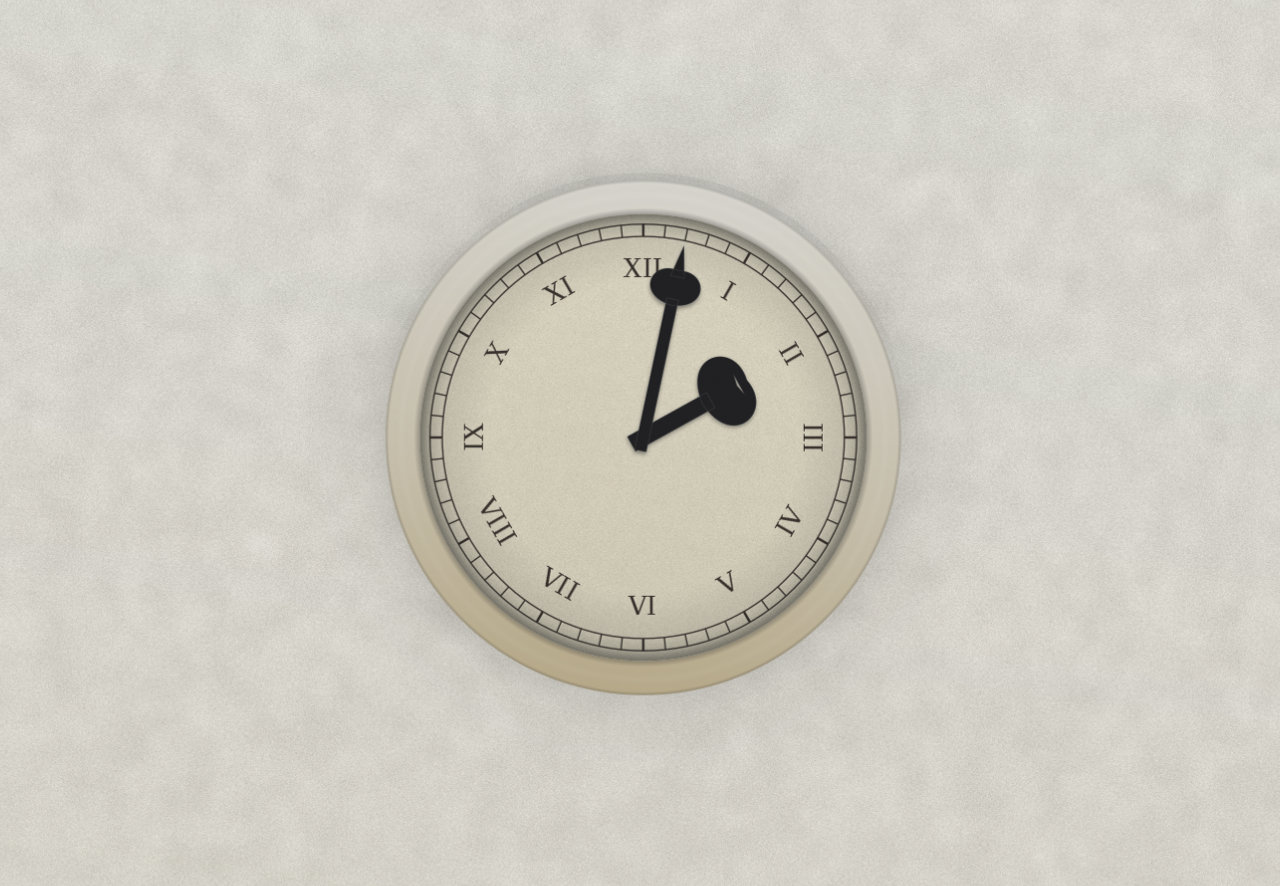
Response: **2:02**
